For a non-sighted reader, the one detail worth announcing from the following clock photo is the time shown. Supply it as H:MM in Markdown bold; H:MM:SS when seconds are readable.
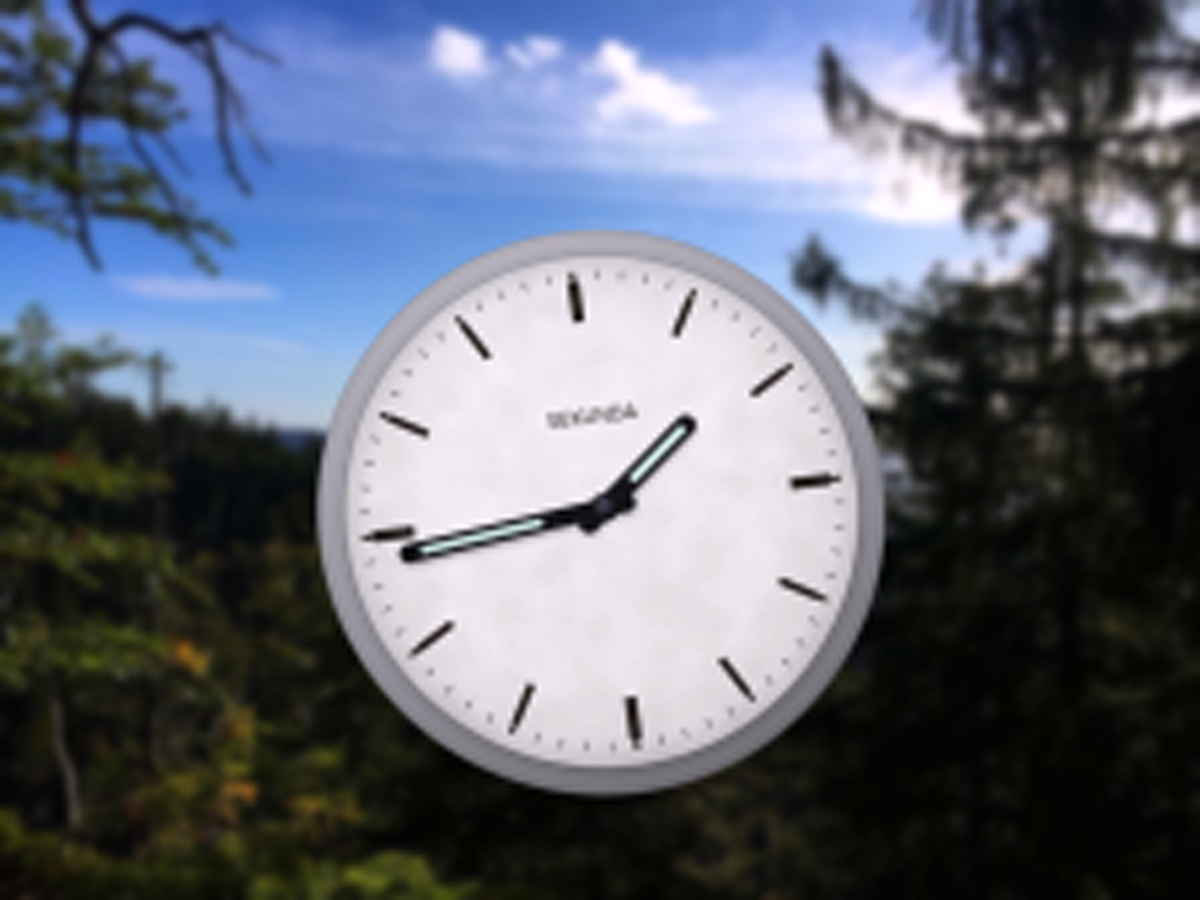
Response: **1:44**
